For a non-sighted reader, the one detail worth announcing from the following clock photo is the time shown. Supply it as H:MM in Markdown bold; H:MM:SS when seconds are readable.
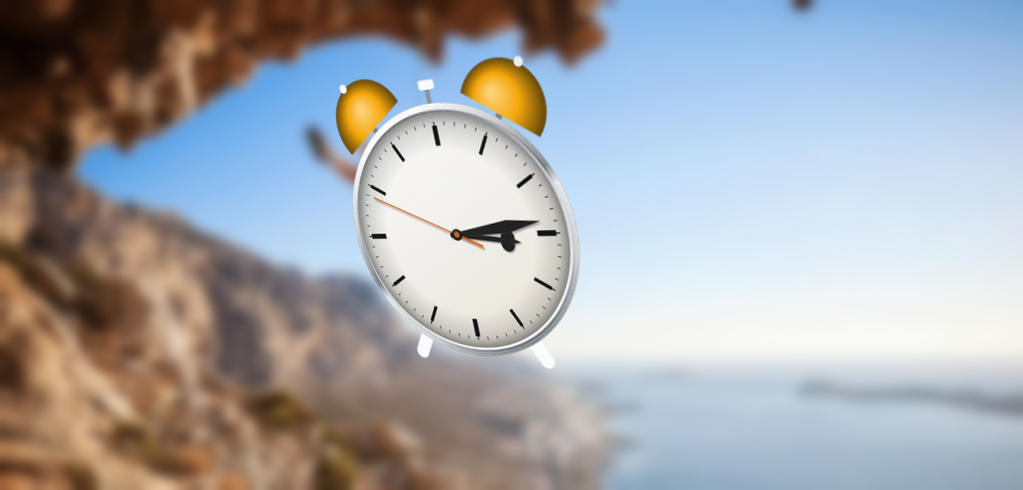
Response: **3:13:49**
